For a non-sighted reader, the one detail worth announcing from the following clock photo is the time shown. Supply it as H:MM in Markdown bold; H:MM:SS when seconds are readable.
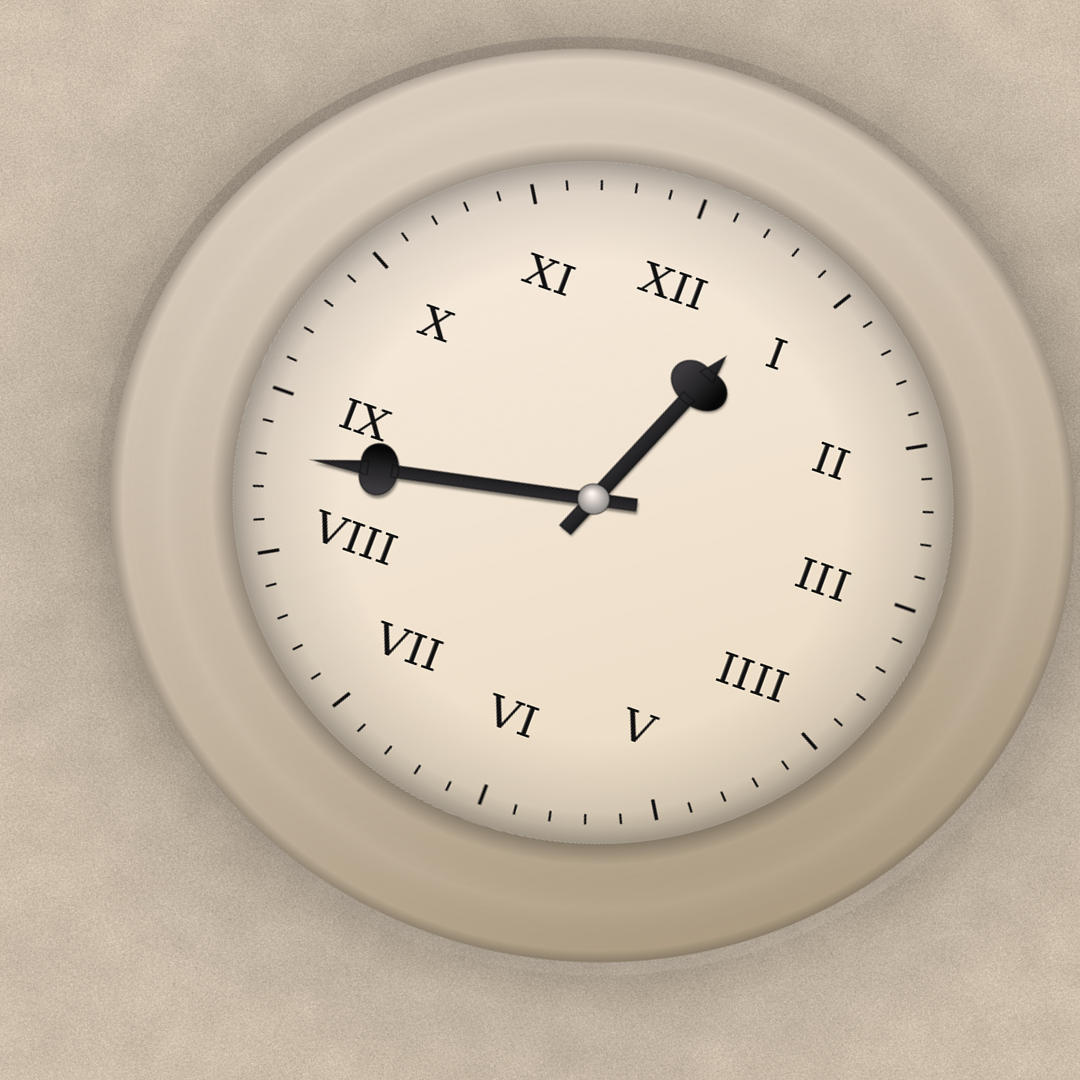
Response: **12:43**
